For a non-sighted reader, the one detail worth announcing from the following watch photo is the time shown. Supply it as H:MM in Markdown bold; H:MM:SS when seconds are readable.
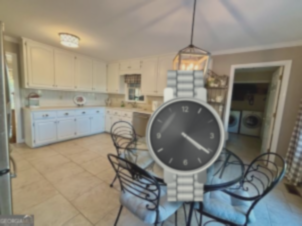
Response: **4:21**
